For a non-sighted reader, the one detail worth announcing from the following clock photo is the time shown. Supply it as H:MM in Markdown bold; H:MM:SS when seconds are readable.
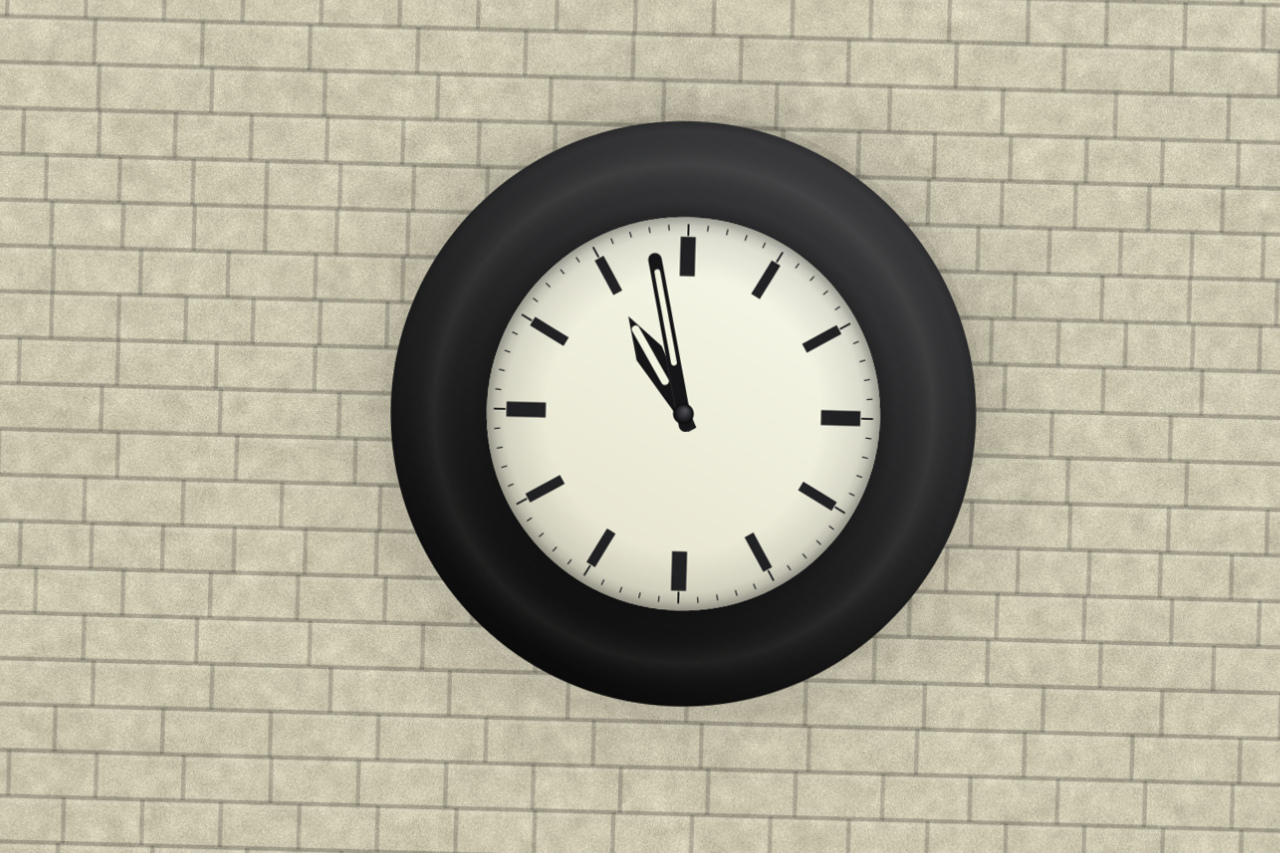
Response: **10:58**
